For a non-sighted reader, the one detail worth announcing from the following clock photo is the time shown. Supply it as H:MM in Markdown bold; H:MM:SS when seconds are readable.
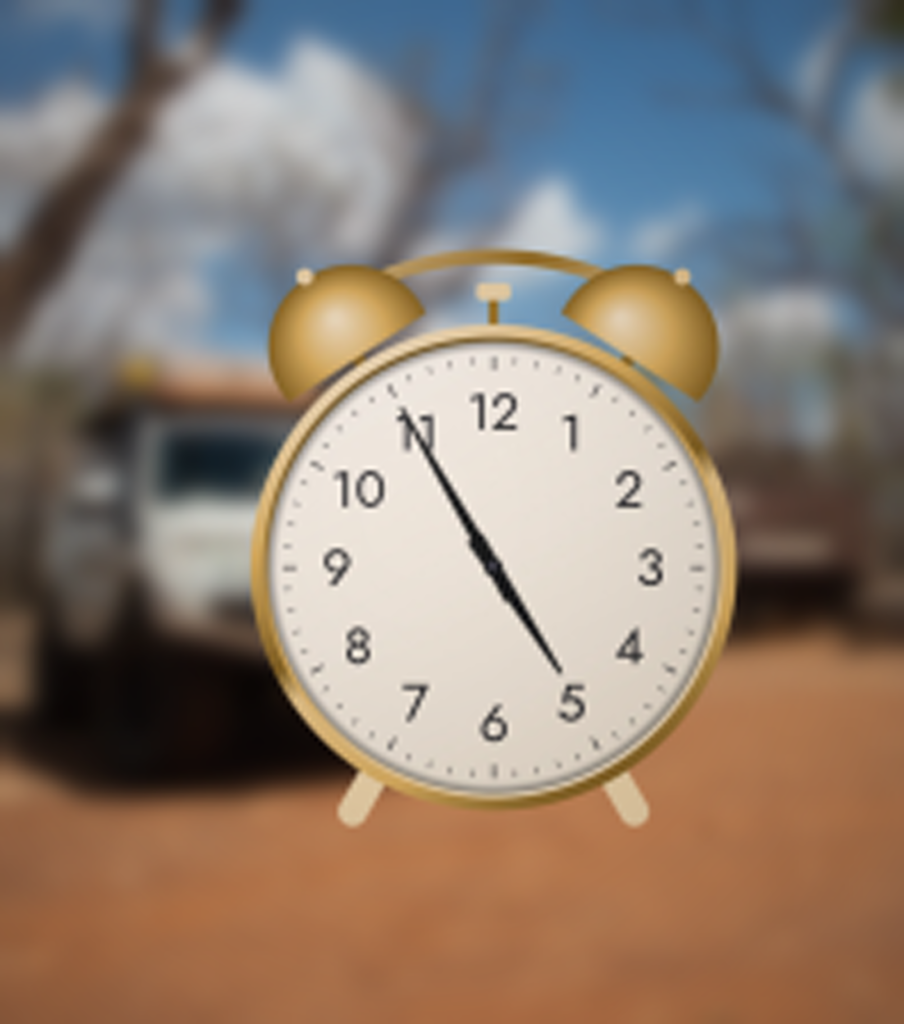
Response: **4:55**
